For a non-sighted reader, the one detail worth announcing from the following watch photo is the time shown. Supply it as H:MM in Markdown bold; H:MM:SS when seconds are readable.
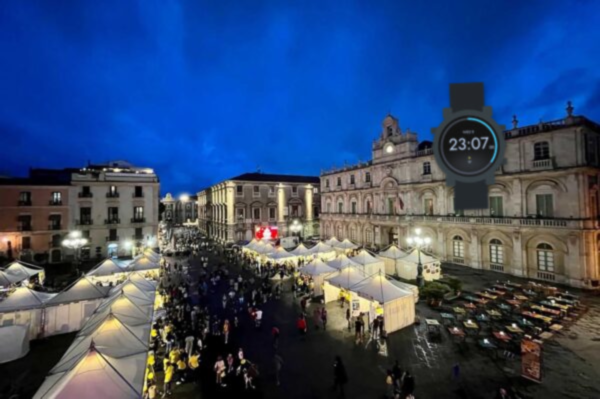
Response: **23:07**
